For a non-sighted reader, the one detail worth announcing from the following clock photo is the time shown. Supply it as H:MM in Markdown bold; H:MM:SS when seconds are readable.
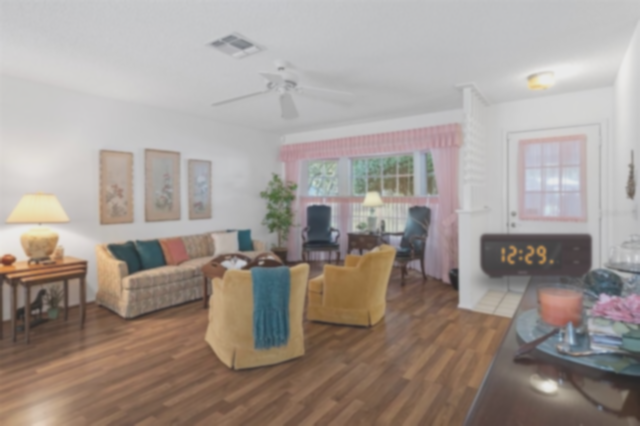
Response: **12:29**
